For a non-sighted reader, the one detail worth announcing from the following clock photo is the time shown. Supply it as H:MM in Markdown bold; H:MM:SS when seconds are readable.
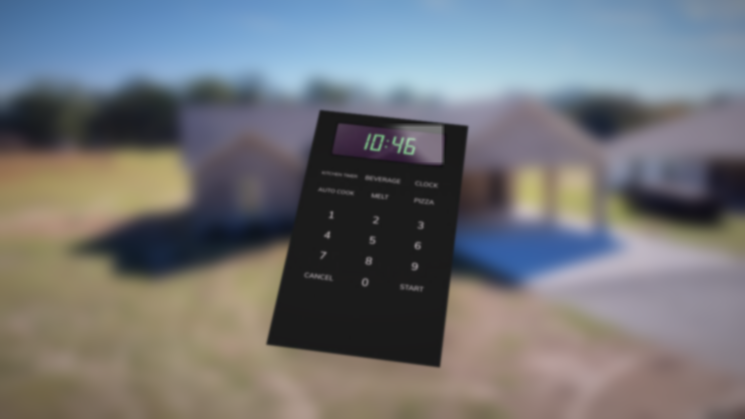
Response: **10:46**
